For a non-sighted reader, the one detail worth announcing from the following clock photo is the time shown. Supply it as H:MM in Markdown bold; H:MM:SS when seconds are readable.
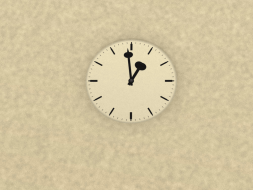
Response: **12:59**
